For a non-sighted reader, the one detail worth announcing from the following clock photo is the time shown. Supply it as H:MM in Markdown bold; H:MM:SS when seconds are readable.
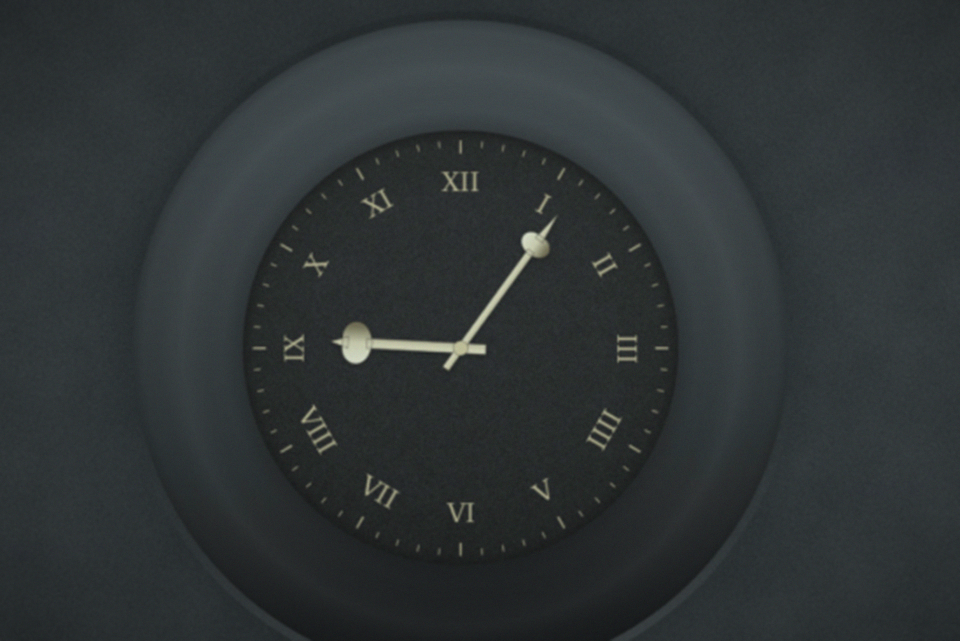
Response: **9:06**
